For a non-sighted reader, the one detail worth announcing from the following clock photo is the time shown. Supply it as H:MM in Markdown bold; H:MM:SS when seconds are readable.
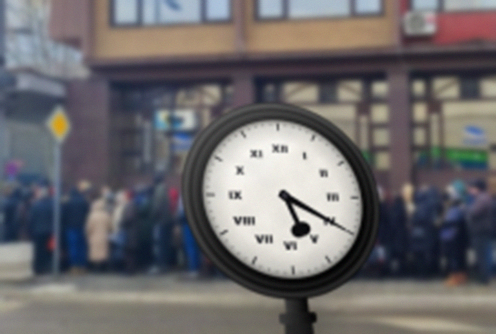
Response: **5:20**
